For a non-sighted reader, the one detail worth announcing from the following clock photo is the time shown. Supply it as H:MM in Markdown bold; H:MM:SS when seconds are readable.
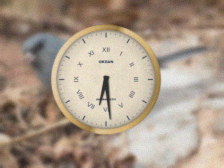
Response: **6:29**
